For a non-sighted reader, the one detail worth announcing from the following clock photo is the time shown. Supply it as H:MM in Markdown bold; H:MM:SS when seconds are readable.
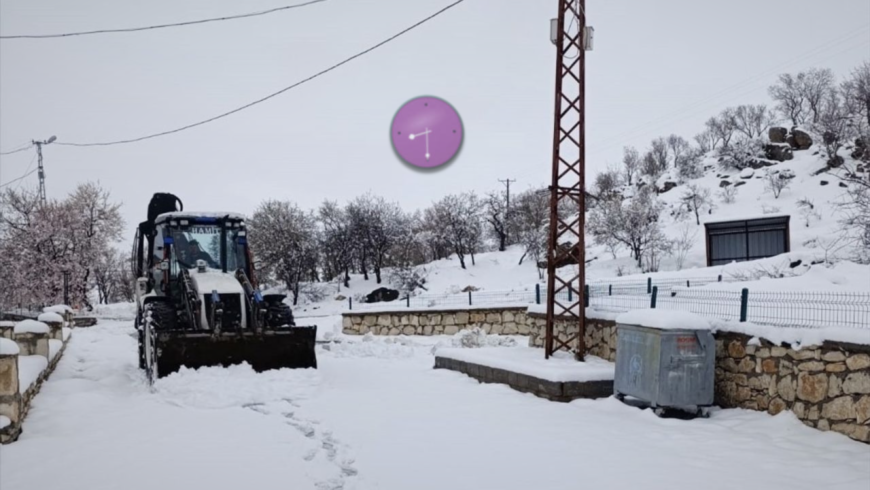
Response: **8:30**
